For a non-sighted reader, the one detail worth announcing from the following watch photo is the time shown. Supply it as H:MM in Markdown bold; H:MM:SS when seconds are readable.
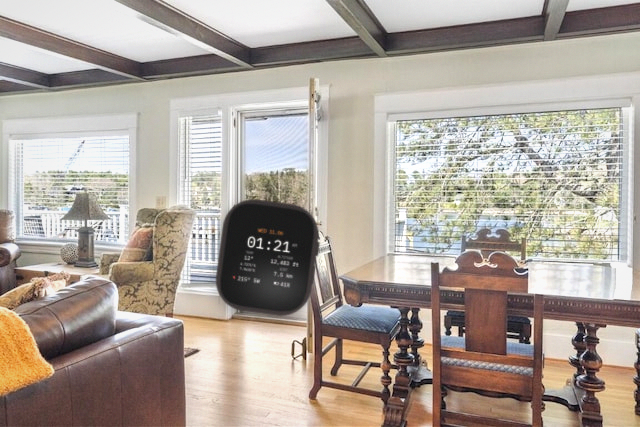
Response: **1:21**
